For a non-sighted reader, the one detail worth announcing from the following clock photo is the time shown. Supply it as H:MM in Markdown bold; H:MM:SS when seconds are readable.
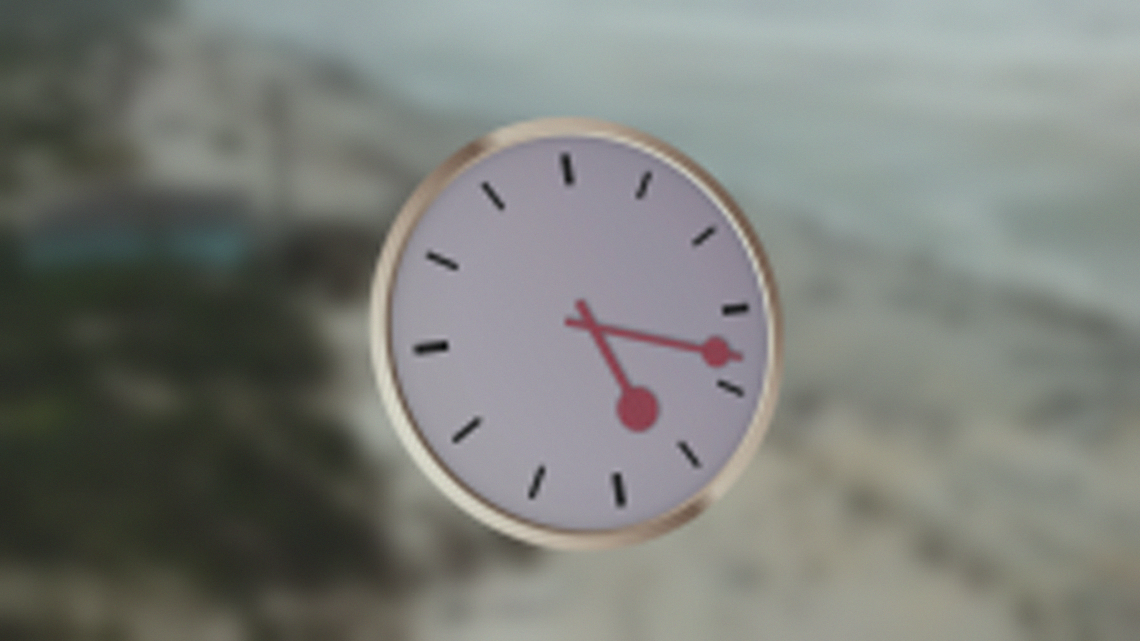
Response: **5:18**
